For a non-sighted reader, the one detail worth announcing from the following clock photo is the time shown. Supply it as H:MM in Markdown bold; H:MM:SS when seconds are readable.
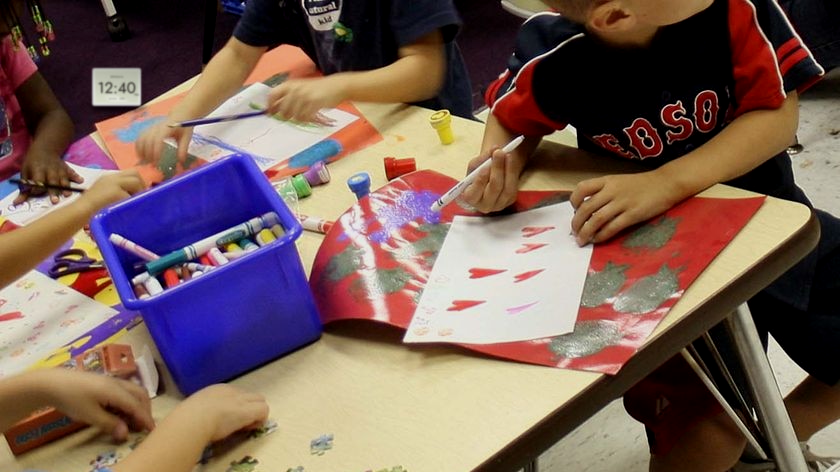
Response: **12:40**
